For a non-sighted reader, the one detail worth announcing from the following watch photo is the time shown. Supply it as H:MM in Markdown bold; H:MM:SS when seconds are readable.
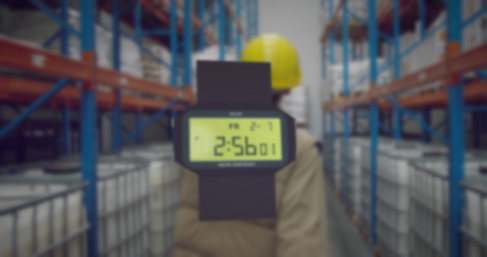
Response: **2:56:01**
